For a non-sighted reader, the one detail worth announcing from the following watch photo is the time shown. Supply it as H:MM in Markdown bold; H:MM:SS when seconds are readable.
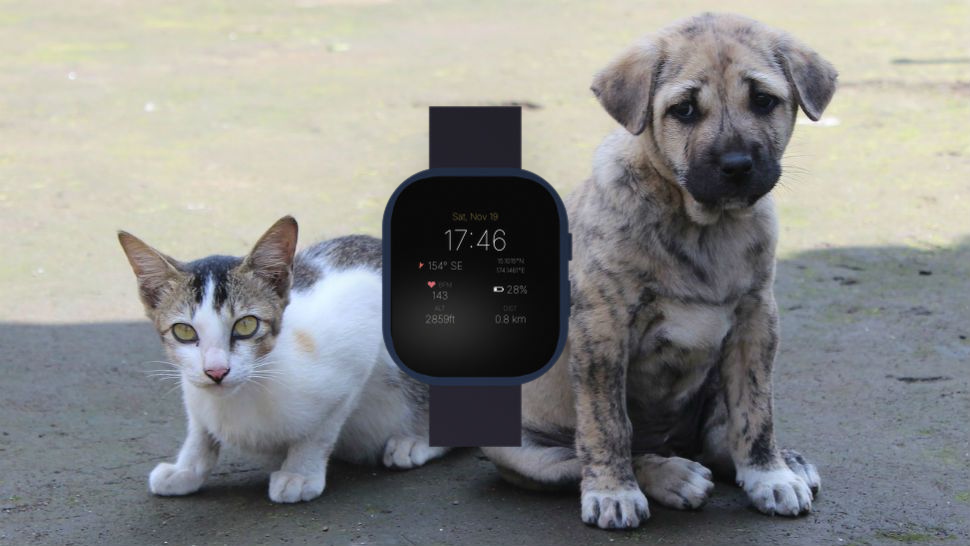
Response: **17:46**
